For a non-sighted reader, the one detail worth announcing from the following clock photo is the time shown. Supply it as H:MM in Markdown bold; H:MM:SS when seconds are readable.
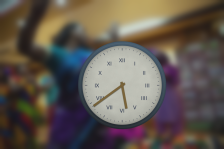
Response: **5:39**
